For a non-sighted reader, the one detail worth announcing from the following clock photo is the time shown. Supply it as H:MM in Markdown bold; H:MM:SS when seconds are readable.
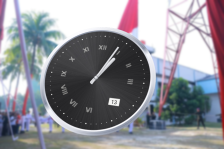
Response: **1:04**
